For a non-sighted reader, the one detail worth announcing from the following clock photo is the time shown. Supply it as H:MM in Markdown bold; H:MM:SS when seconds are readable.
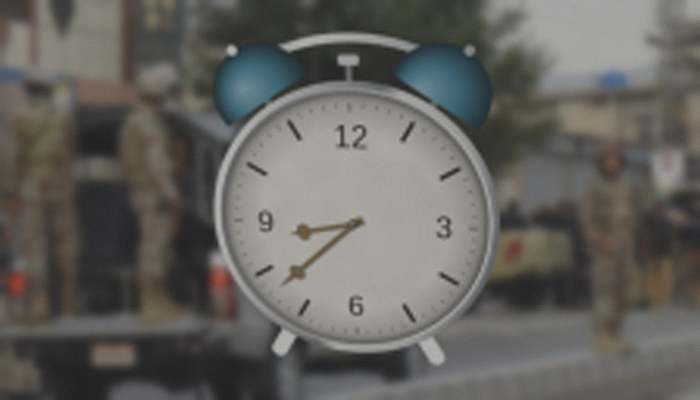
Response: **8:38**
